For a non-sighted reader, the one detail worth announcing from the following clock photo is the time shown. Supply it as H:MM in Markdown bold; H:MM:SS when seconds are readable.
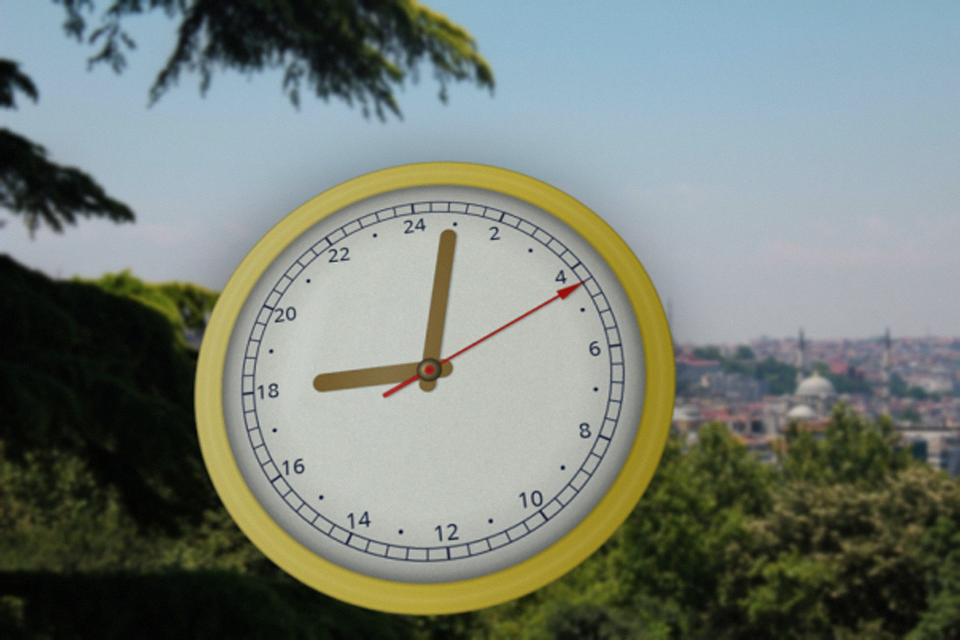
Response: **18:02:11**
